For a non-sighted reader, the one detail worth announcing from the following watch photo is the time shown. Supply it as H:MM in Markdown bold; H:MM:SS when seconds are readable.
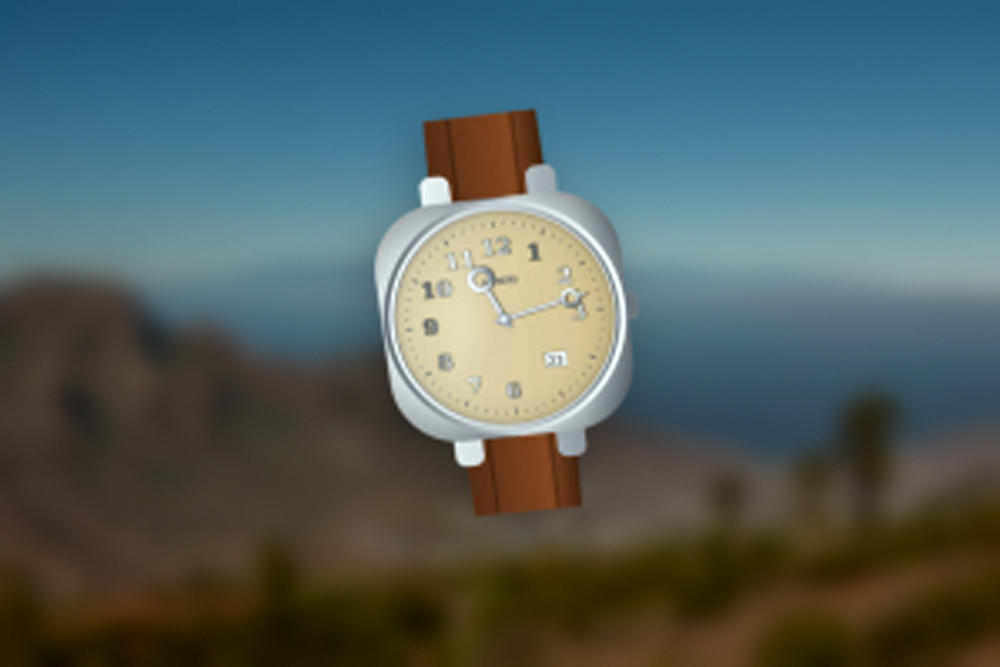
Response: **11:13**
